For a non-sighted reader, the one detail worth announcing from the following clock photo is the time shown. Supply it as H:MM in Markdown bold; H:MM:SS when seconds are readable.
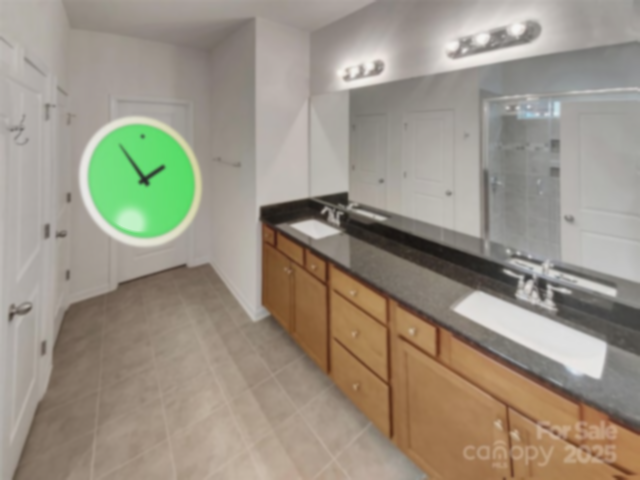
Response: **1:54**
